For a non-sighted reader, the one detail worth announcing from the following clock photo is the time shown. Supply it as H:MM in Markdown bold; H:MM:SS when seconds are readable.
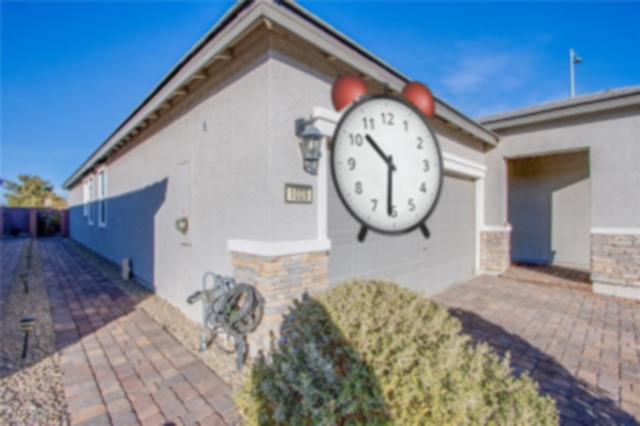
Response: **10:31**
